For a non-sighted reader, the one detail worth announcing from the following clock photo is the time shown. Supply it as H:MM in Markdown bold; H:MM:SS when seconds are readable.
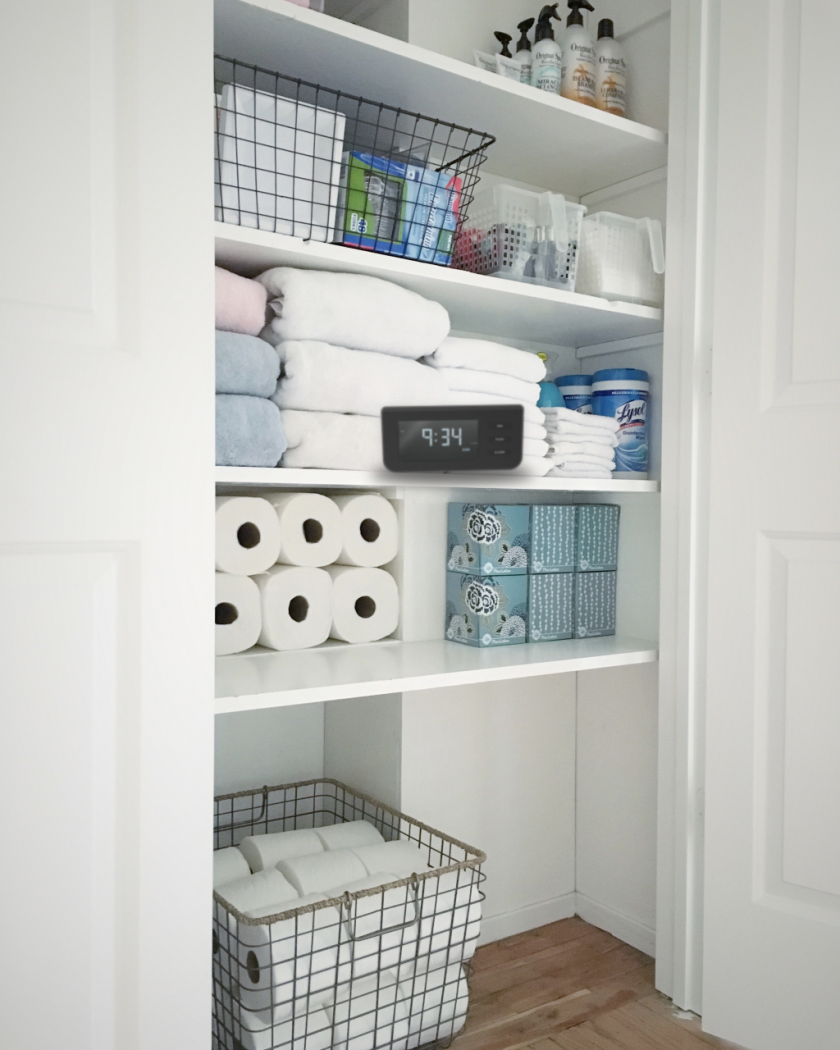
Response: **9:34**
